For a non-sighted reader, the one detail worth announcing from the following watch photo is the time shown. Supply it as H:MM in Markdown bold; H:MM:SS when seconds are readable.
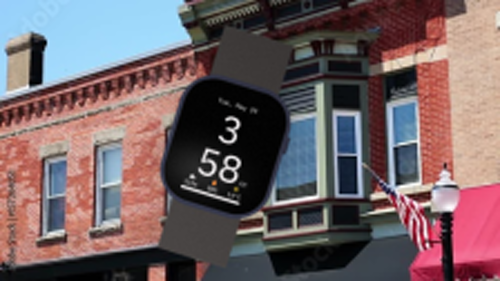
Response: **3:58**
